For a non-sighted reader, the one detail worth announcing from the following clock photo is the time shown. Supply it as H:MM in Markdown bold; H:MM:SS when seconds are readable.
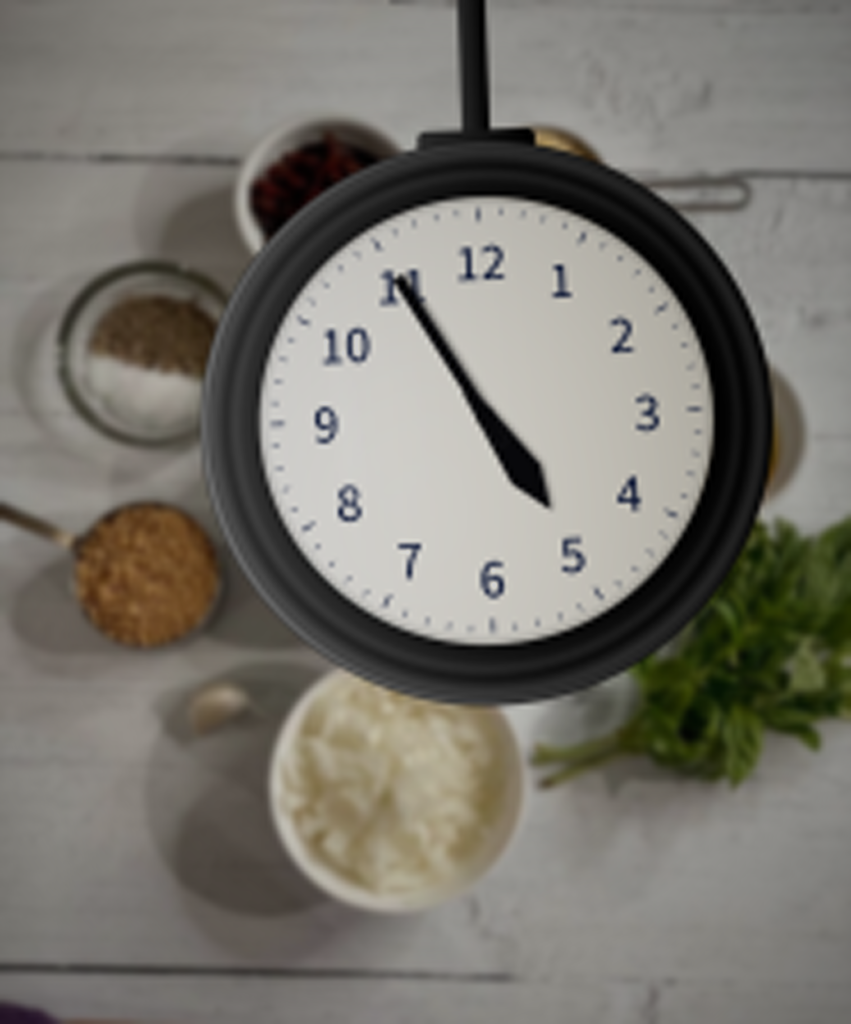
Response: **4:55**
